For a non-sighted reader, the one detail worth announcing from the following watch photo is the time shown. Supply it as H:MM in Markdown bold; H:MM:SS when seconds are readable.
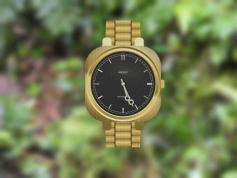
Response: **5:26**
